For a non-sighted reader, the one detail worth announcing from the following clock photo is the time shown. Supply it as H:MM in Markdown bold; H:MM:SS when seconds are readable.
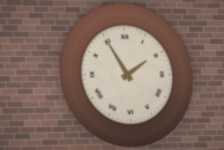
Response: **1:55**
